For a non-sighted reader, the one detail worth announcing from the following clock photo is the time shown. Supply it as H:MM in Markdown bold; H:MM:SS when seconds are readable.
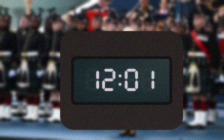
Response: **12:01**
